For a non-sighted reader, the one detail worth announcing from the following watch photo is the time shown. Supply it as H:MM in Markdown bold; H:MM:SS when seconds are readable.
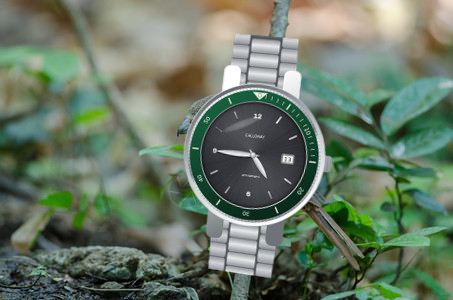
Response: **4:45**
